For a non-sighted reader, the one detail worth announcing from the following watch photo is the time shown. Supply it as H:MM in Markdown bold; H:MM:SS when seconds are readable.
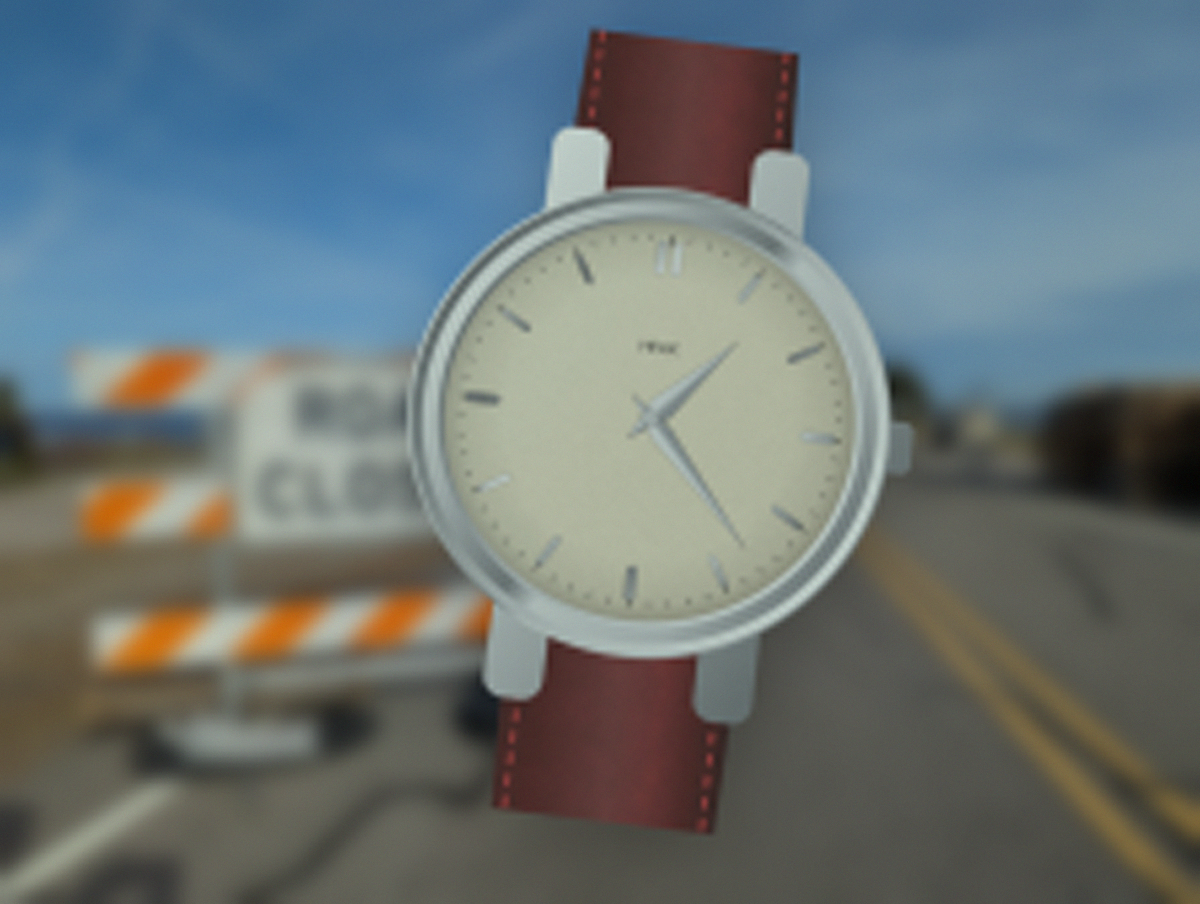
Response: **1:23**
